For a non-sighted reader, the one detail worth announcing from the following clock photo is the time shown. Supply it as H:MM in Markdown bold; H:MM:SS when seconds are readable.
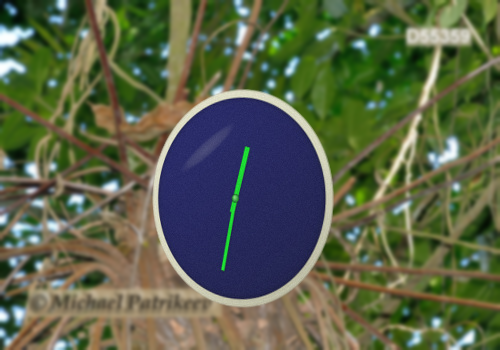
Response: **12:32**
